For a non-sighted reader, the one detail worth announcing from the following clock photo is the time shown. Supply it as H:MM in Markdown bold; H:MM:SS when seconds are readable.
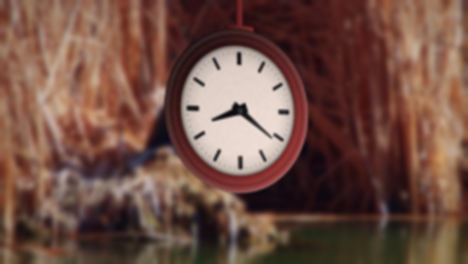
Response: **8:21**
